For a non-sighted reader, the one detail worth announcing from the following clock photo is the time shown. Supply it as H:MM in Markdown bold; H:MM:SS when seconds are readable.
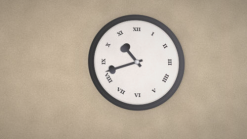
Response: **10:42**
